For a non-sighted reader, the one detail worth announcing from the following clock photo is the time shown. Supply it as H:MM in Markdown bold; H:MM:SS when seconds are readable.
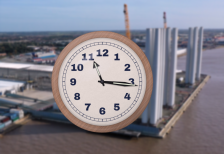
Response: **11:16**
